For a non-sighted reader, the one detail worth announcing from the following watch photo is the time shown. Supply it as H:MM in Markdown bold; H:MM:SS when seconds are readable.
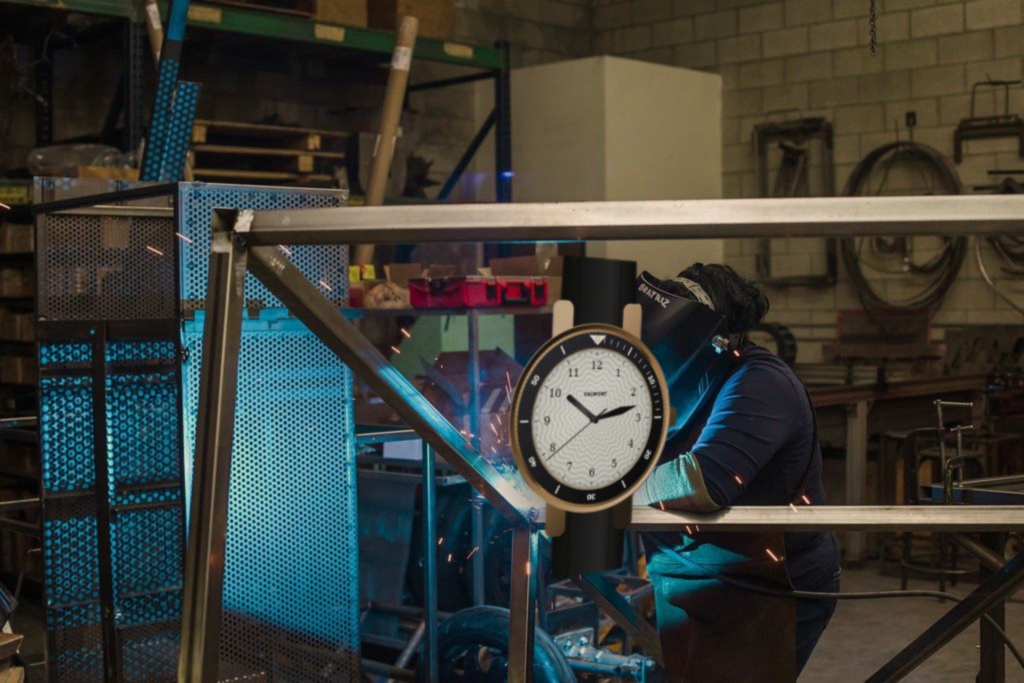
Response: **10:12:39**
